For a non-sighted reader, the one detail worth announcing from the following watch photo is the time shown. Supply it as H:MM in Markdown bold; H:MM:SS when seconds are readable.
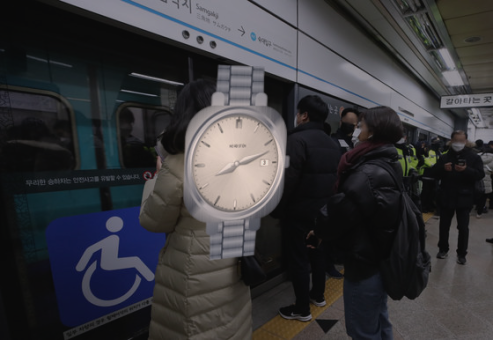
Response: **8:12**
